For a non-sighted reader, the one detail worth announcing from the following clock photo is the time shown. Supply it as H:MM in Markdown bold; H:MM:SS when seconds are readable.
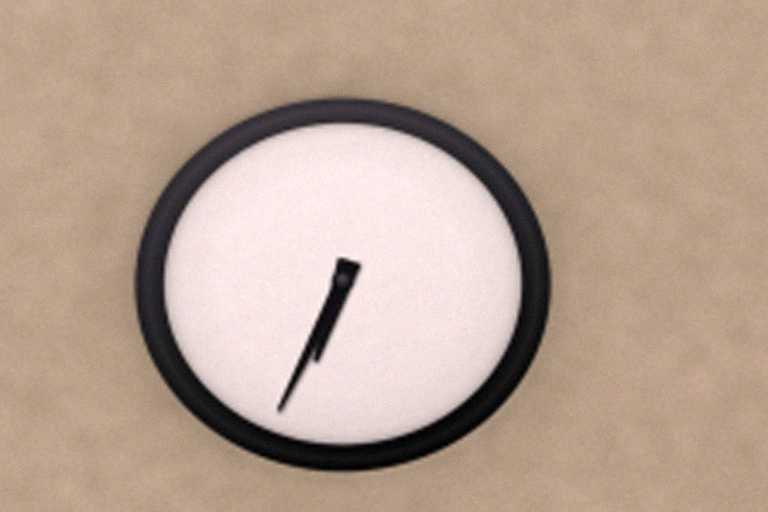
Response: **6:34**
